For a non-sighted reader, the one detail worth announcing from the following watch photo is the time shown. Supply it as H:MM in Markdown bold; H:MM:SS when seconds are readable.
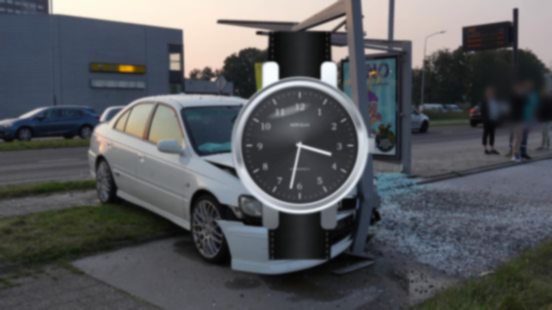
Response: **3:32**
